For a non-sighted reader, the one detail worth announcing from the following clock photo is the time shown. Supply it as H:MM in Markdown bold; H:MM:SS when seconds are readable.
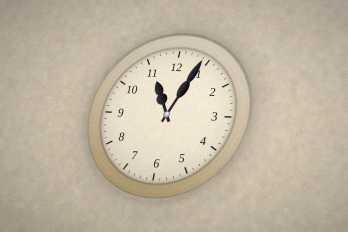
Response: **11:04**
